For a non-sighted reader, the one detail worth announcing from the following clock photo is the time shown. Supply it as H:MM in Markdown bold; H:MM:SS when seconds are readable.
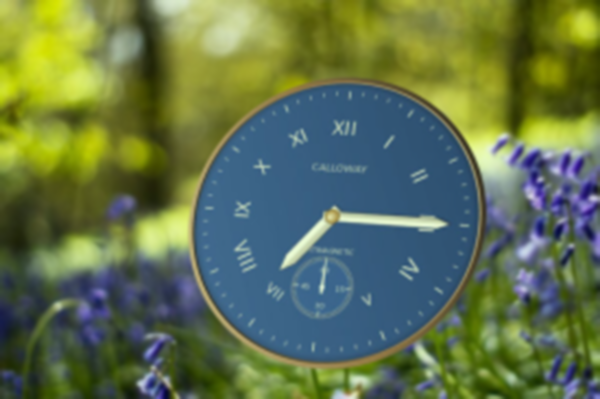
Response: **7:15**
